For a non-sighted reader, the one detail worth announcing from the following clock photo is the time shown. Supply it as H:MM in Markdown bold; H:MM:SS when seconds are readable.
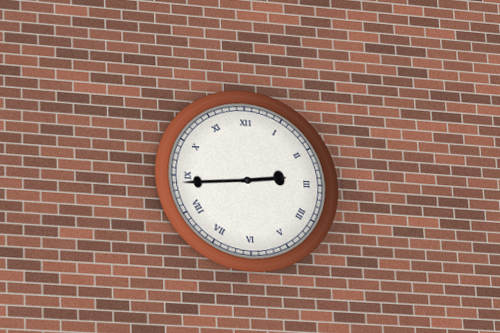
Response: **2:44**
